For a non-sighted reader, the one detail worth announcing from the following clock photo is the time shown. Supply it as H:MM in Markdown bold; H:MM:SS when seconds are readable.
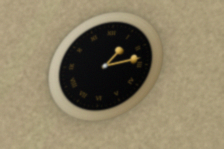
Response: **1:13**
